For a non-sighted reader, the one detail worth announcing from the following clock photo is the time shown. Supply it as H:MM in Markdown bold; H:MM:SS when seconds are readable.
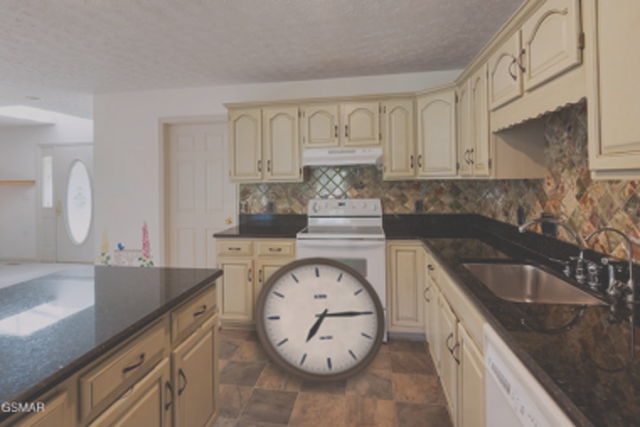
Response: **7:15**
